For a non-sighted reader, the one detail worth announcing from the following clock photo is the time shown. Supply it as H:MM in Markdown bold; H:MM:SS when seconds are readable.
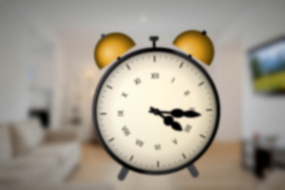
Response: **4:16**
